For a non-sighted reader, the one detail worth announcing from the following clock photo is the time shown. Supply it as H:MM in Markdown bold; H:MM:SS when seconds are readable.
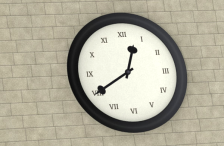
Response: **12:40**
